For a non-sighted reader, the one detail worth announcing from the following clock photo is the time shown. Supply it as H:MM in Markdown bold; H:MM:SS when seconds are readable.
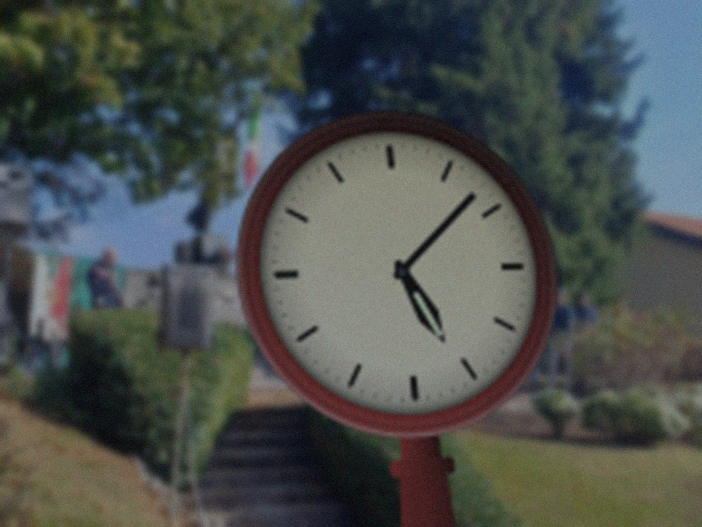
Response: **5:08**
